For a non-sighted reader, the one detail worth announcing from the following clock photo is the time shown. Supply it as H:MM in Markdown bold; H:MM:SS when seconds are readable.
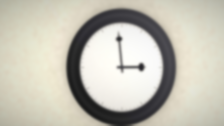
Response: **2:59**
